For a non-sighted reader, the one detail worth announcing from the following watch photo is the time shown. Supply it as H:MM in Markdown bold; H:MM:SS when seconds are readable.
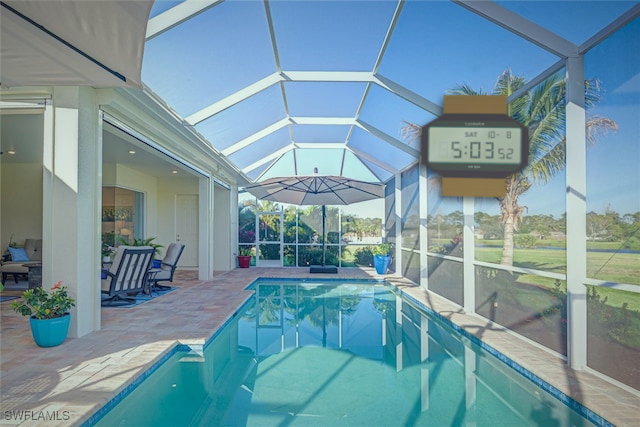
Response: **5:03:52**
